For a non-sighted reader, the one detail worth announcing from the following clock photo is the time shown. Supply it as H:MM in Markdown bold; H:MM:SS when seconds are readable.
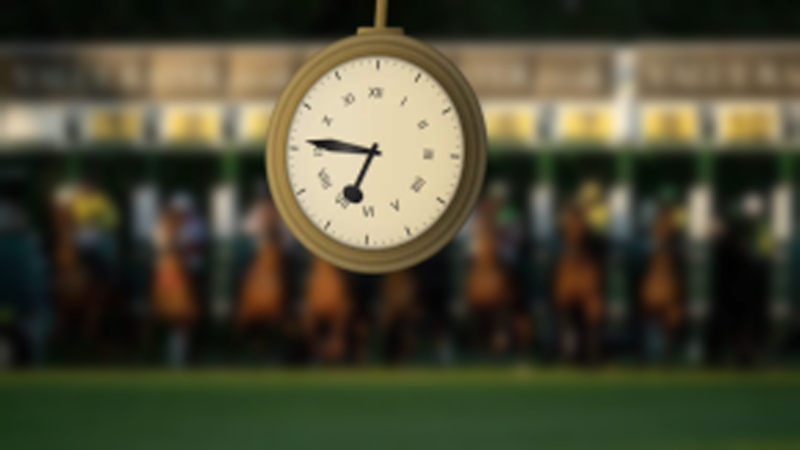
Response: **6:46**
